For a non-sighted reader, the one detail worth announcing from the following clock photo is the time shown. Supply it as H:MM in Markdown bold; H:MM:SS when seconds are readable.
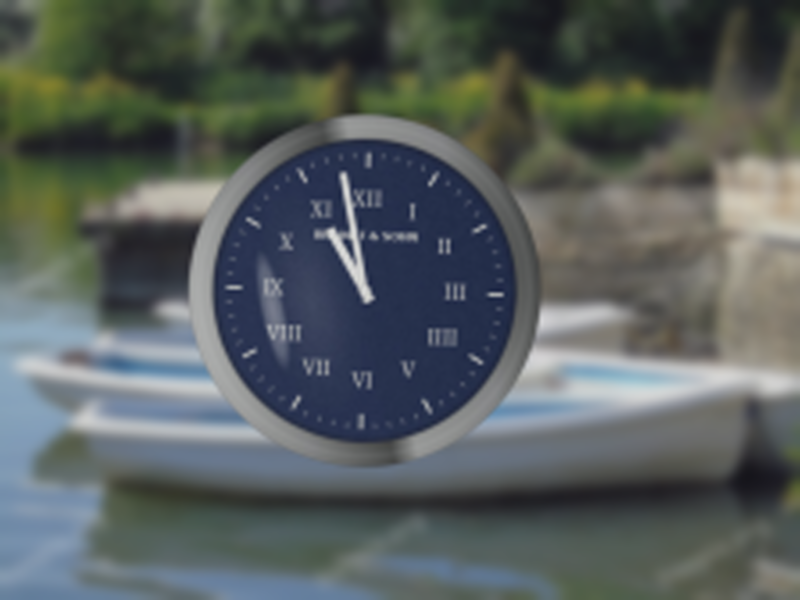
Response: **10:58**
